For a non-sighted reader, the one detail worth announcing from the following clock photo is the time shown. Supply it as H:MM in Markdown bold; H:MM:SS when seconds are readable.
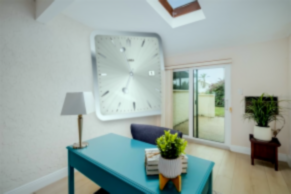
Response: **6:57**
